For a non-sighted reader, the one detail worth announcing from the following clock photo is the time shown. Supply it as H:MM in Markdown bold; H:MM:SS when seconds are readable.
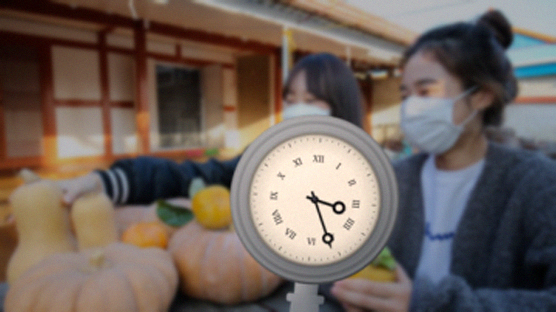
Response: **3:26**
